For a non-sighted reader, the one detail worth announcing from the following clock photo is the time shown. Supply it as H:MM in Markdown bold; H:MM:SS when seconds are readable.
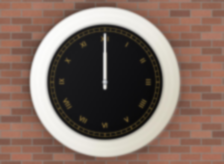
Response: **12:00**
